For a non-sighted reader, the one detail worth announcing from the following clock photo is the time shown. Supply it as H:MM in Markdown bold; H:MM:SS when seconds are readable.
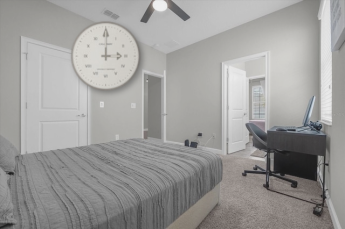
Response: **3:00**
